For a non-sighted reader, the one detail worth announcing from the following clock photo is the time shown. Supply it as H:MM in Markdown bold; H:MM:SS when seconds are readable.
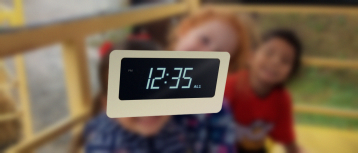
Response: **12:35**
